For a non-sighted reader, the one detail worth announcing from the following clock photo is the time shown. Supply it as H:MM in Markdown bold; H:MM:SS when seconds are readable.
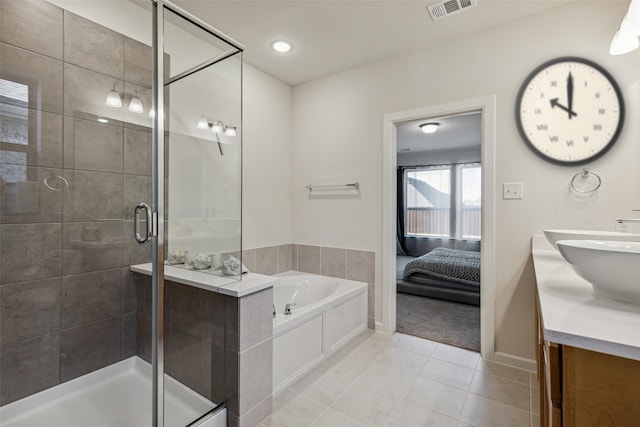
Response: **10:00**
